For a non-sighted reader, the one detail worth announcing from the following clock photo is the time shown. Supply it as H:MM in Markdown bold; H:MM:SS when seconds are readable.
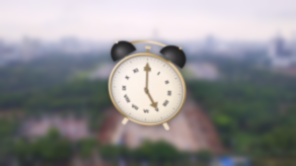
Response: **5:00**
